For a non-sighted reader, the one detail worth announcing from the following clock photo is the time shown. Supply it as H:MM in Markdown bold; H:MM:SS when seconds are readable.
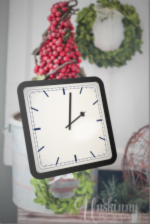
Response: **2:02**
